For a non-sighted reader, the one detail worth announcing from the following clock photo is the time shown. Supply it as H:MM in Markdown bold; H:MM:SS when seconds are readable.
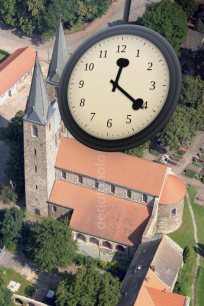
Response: **12:21**
